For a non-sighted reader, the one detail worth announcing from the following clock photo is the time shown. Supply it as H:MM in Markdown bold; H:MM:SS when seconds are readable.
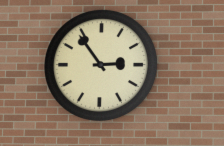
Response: **2:54**
